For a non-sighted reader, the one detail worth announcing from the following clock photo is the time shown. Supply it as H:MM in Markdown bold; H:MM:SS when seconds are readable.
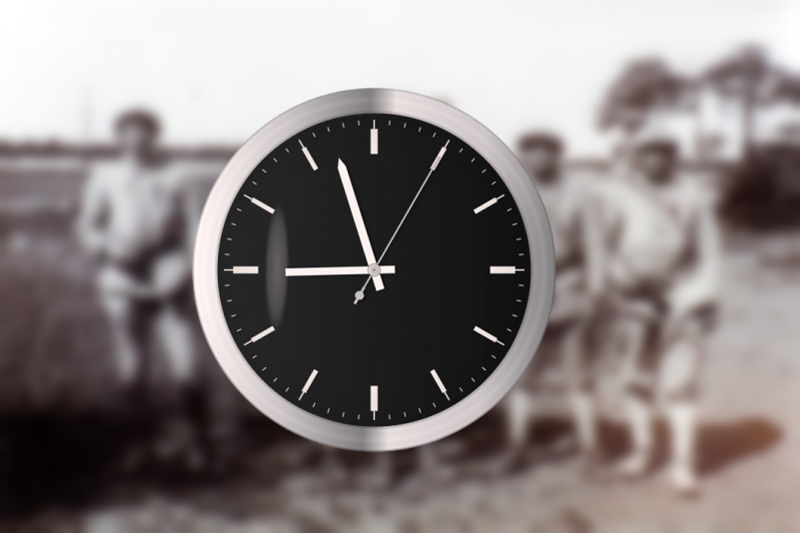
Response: **8:57:05**
